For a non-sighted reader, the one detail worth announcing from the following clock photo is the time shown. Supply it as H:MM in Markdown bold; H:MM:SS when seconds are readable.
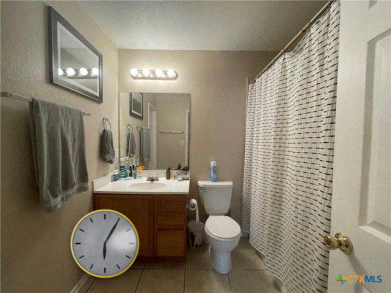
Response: **6:05**
